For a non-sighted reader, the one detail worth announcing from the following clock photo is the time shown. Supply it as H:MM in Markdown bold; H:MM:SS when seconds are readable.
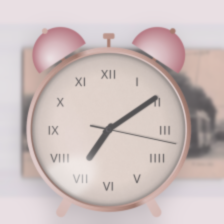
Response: **7:09:17**
